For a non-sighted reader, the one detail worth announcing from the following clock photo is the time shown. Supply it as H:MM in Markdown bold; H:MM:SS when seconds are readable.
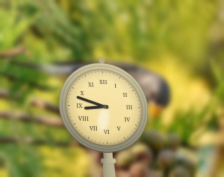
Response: **8:48**
